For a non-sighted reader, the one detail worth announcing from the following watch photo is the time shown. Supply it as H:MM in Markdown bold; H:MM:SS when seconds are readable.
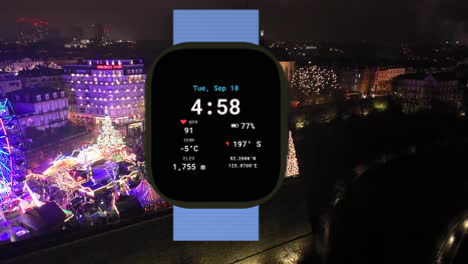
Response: **4:58**
